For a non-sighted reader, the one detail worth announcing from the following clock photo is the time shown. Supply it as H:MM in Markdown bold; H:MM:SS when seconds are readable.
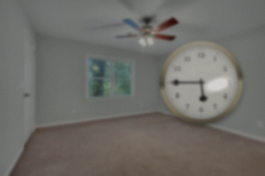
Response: **5:45**
